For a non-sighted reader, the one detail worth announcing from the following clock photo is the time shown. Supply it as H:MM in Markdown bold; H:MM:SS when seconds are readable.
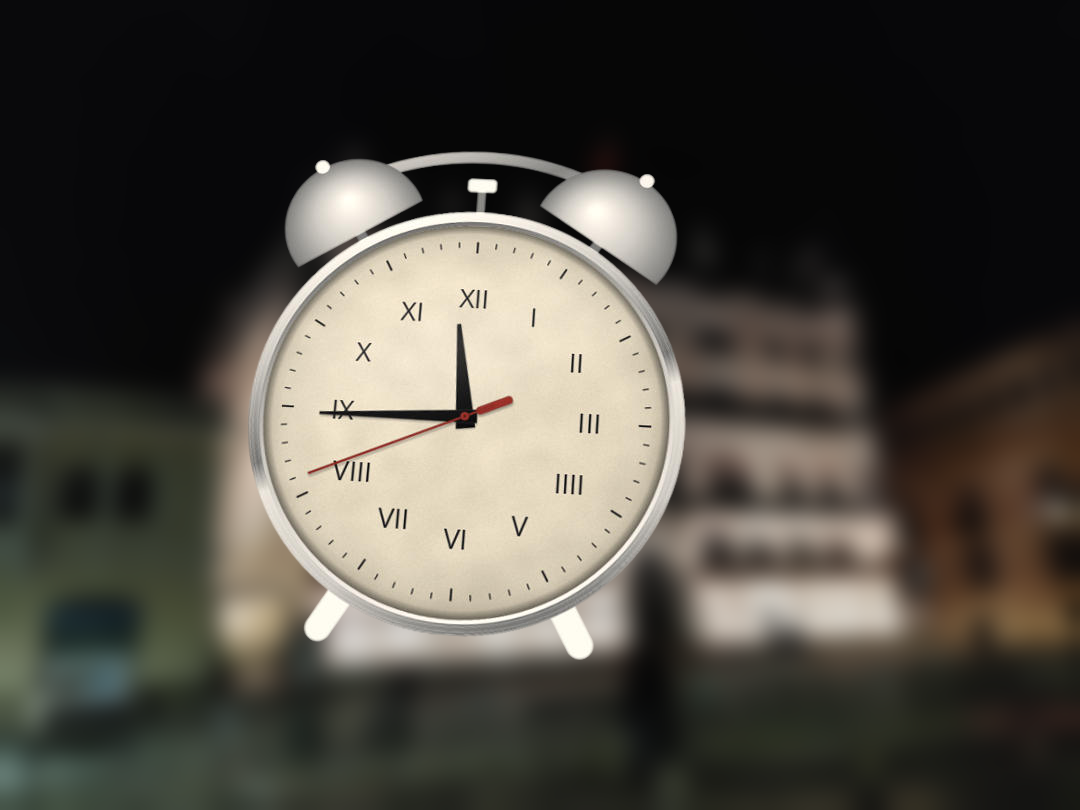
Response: **11:44:41**
